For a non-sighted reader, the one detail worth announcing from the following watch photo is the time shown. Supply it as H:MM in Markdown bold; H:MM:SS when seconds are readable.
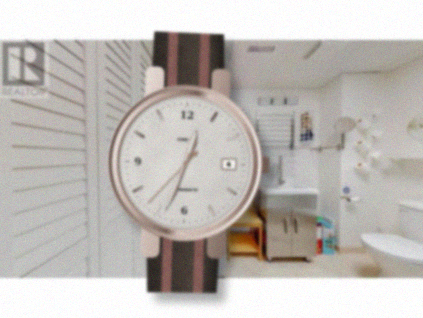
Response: **12:33:37**
